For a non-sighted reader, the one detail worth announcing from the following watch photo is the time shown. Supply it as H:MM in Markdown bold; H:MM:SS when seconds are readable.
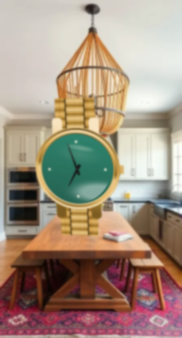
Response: **6:57**
